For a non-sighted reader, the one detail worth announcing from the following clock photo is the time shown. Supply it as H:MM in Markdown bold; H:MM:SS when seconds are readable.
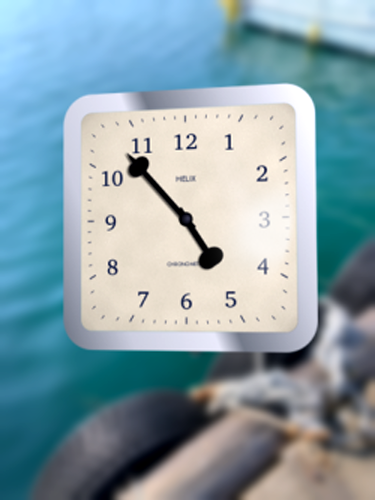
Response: **4:53**
